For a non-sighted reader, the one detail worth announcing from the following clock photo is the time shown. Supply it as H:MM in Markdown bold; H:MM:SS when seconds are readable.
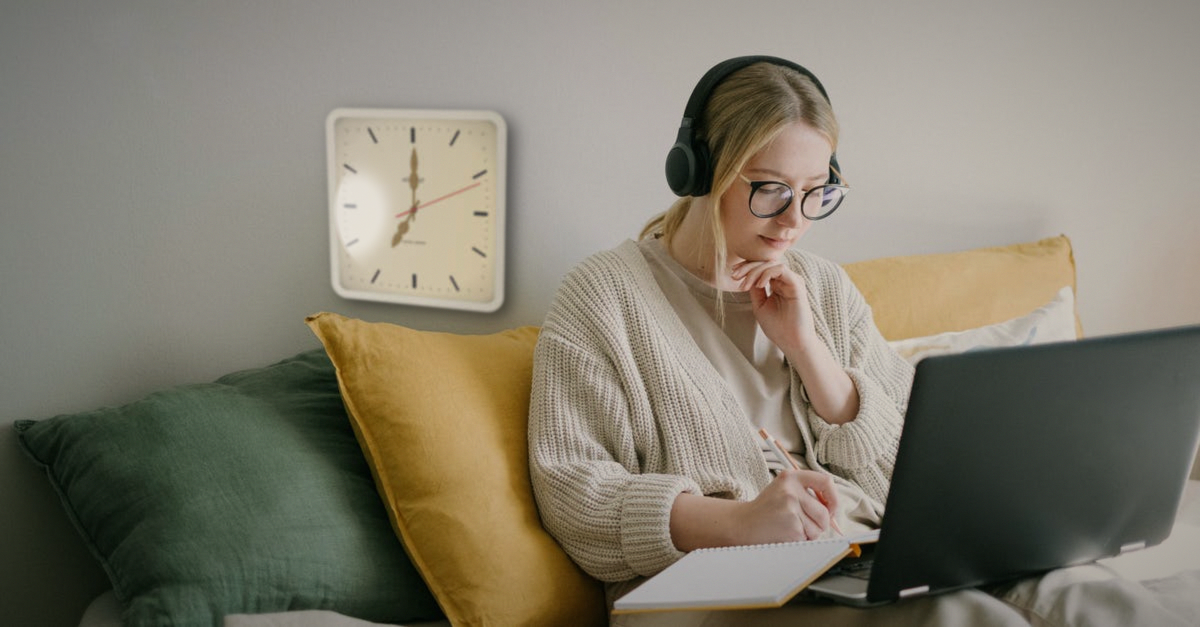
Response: **7:00:11**
